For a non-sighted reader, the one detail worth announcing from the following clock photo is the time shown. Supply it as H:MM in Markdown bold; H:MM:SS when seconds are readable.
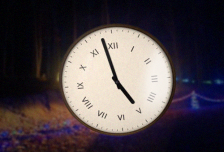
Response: **4:58**
